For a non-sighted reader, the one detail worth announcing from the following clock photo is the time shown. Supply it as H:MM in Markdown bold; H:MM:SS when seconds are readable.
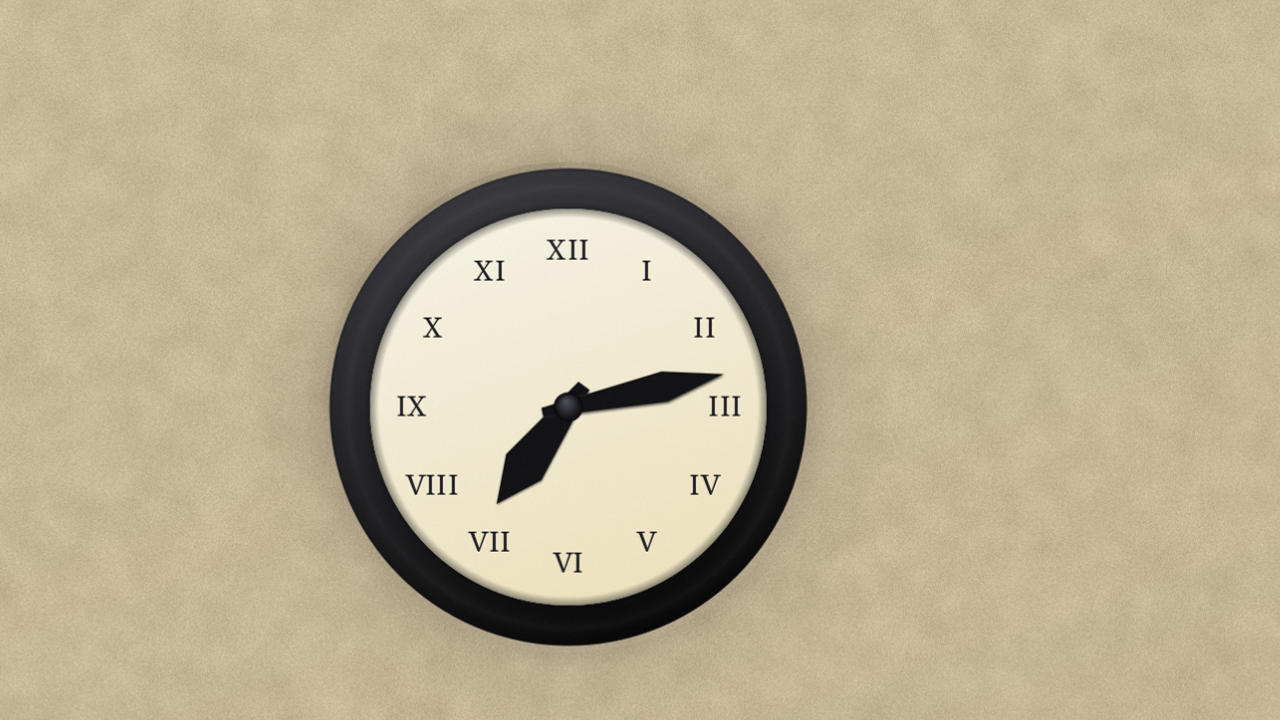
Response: **7:13**
